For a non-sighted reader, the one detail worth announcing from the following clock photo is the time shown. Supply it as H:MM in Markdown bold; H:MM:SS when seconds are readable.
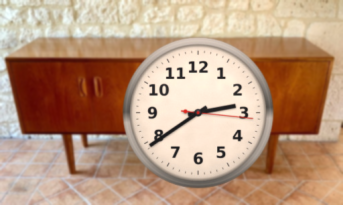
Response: **2:39:16**
